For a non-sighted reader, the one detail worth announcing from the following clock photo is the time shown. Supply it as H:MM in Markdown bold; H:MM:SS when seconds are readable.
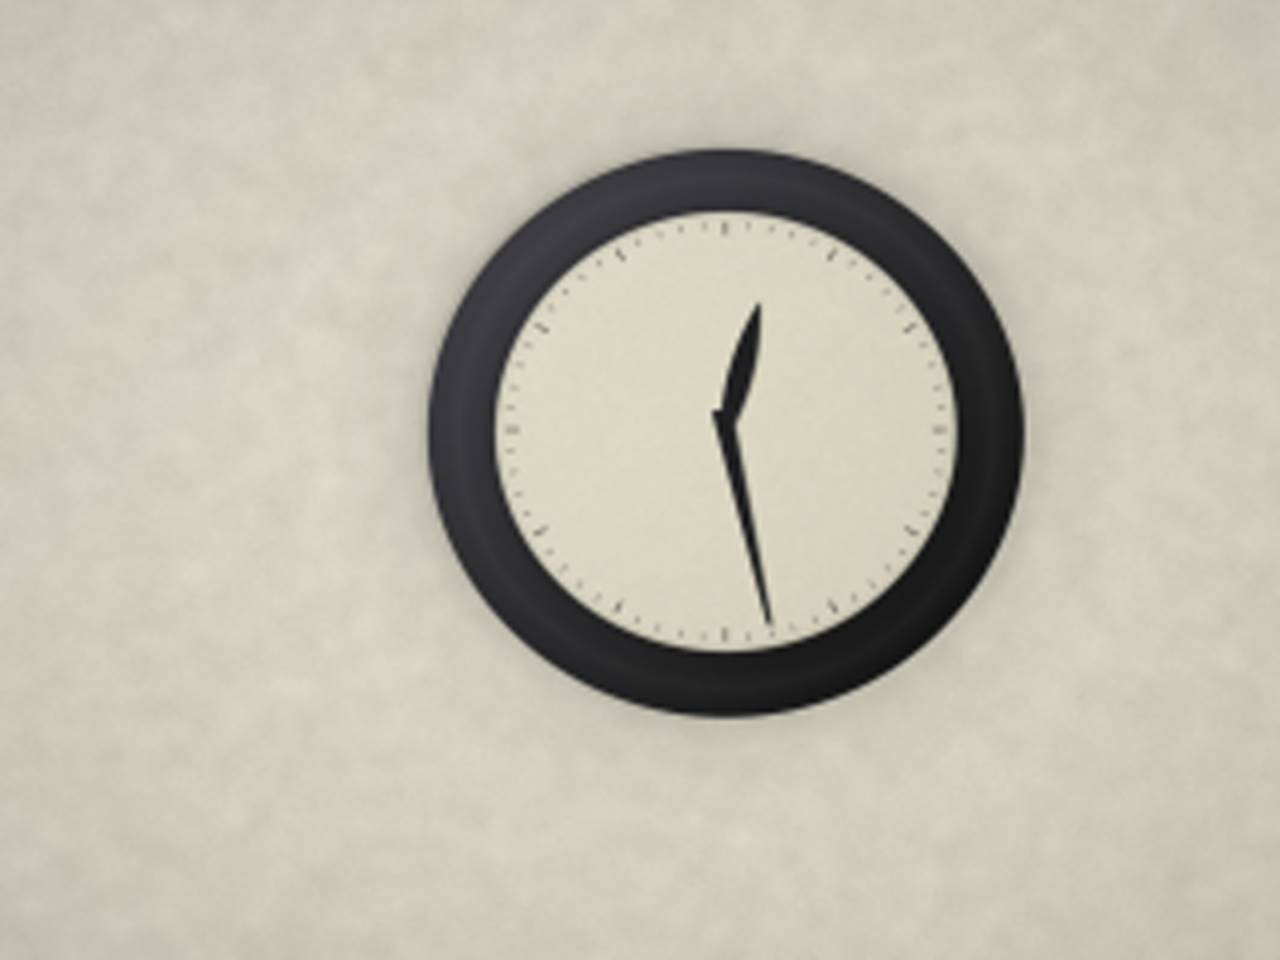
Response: **12:28**
